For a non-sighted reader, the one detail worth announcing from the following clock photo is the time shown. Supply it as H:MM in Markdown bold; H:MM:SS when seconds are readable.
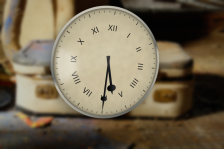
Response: **5:30**
